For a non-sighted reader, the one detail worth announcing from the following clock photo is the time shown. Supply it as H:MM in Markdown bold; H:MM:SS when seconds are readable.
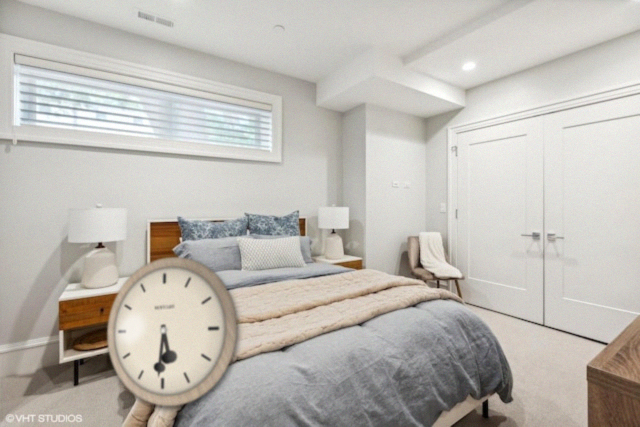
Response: **5:31**
